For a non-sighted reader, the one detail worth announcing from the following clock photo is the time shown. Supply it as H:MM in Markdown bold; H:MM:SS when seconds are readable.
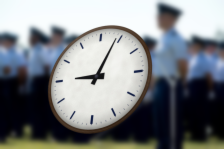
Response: **9:04**
